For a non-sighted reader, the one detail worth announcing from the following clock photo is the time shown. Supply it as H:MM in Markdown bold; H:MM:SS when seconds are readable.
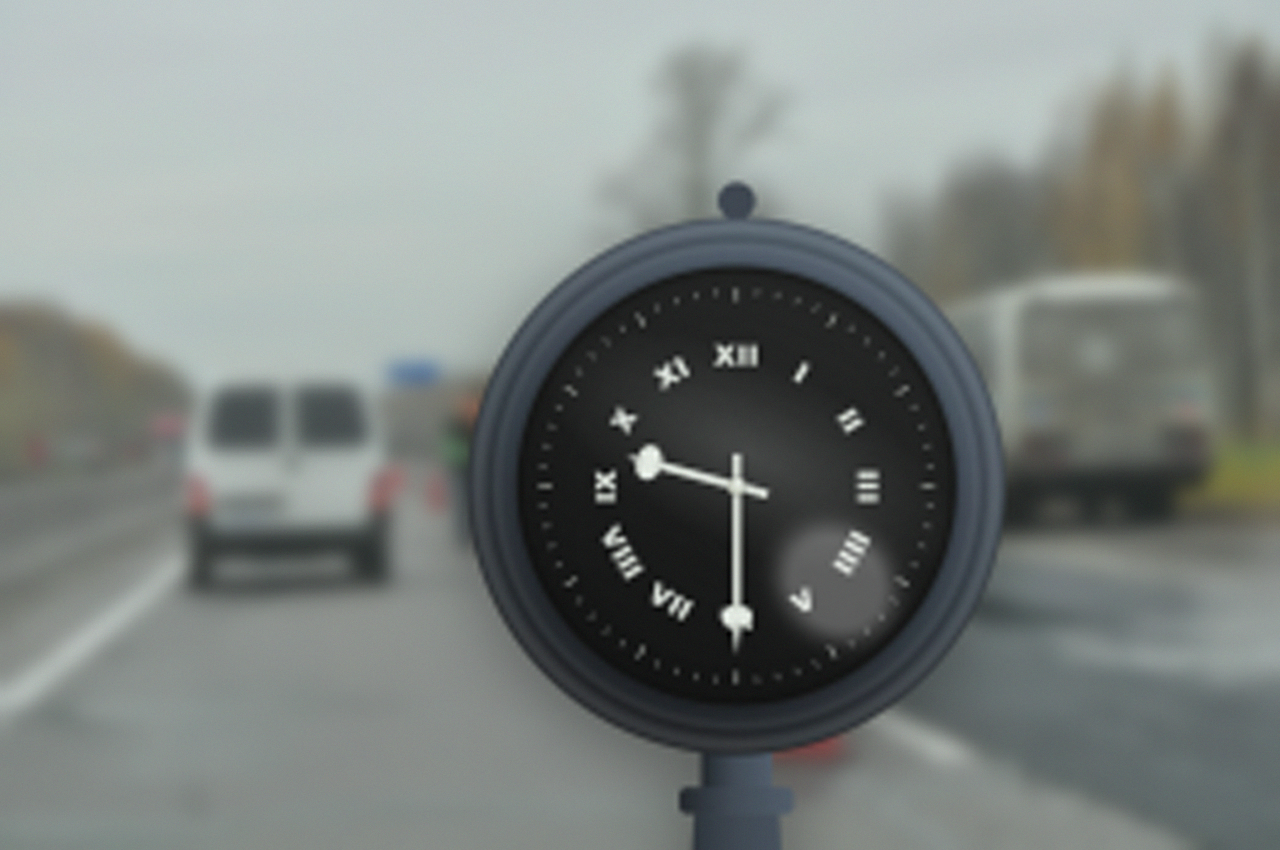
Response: **9:30**
